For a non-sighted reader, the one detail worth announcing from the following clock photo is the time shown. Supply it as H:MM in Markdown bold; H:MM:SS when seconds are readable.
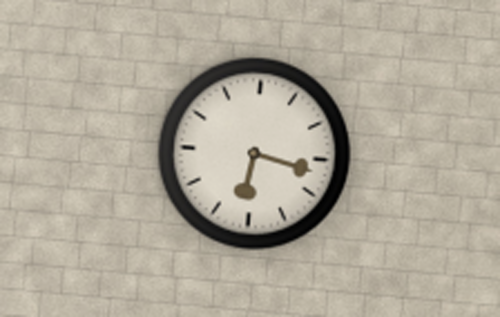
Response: **6:17**
